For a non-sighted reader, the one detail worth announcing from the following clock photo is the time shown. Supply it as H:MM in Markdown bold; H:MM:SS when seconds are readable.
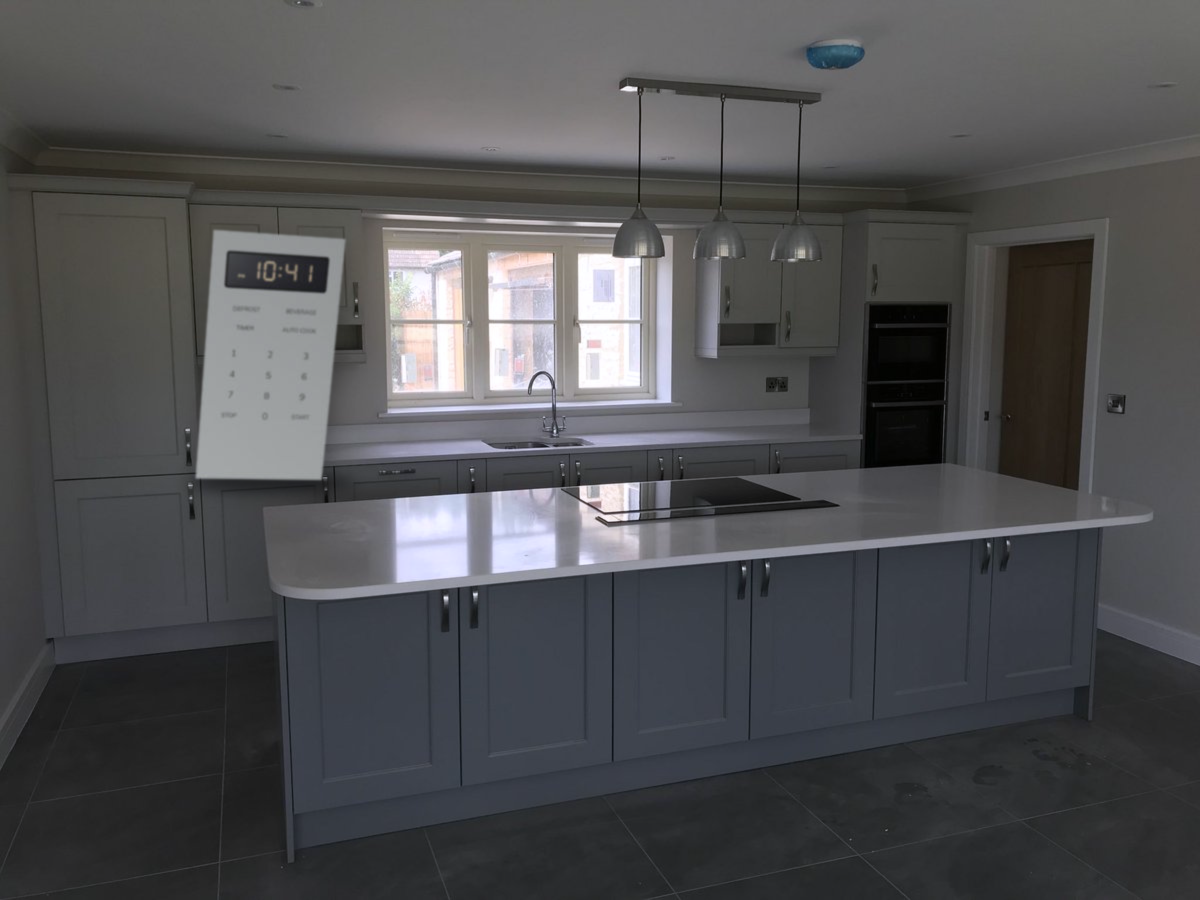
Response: **10:41**
